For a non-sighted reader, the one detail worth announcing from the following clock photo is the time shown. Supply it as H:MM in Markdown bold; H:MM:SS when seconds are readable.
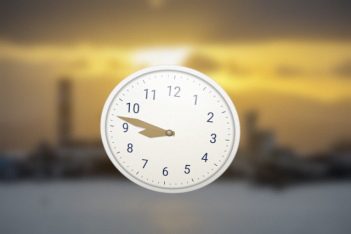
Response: **8:47**
